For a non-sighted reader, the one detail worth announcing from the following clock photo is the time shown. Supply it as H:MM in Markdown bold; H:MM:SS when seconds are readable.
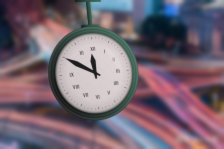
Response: **11:50**
